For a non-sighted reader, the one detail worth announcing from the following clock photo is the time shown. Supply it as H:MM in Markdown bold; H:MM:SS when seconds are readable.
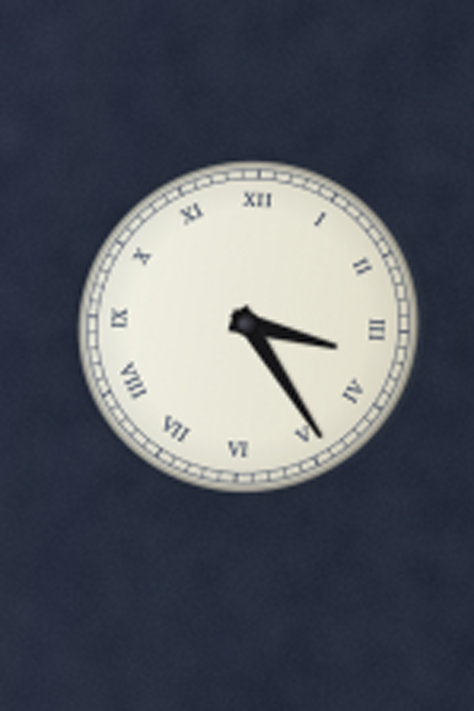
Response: **3:24**
